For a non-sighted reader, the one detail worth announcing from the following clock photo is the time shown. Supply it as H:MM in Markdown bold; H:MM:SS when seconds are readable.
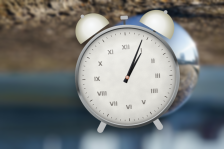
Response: **1:04**
